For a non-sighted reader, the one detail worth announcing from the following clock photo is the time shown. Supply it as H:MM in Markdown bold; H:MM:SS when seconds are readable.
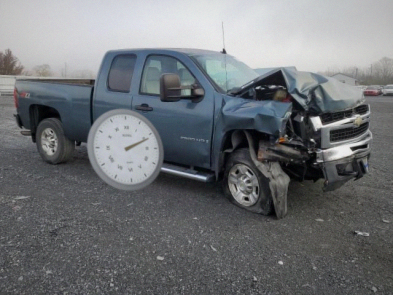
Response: **2:11**
